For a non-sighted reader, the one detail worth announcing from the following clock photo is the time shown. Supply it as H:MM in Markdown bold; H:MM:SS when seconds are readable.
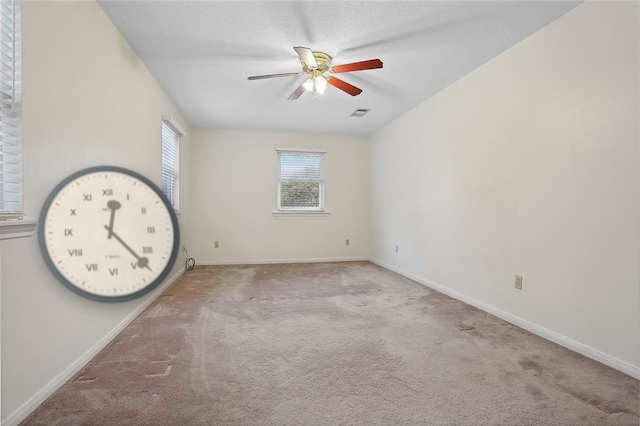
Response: **12:23**
